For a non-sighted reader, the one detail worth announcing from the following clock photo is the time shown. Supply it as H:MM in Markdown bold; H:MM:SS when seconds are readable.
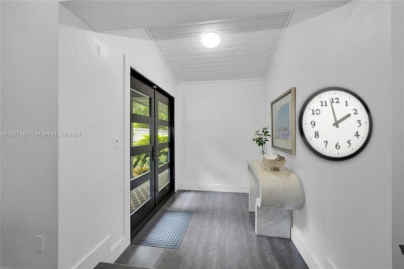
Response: **1:58**
